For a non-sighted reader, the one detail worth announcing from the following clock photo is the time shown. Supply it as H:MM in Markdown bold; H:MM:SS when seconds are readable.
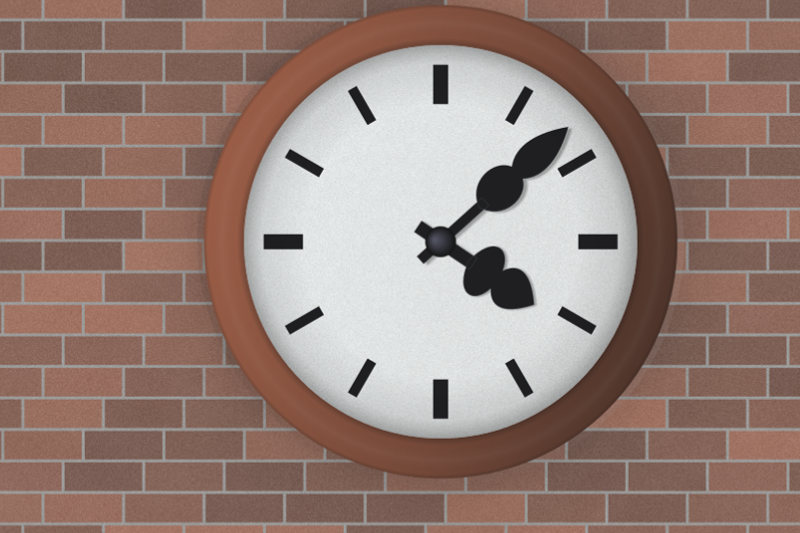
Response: **4:08**
